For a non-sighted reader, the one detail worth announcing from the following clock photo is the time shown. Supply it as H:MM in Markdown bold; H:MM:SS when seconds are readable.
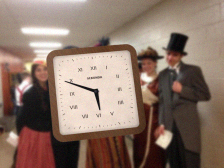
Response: **5:49**
